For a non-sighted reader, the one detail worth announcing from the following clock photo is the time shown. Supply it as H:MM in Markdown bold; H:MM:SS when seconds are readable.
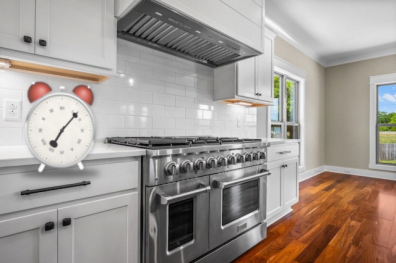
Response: **7:07**
